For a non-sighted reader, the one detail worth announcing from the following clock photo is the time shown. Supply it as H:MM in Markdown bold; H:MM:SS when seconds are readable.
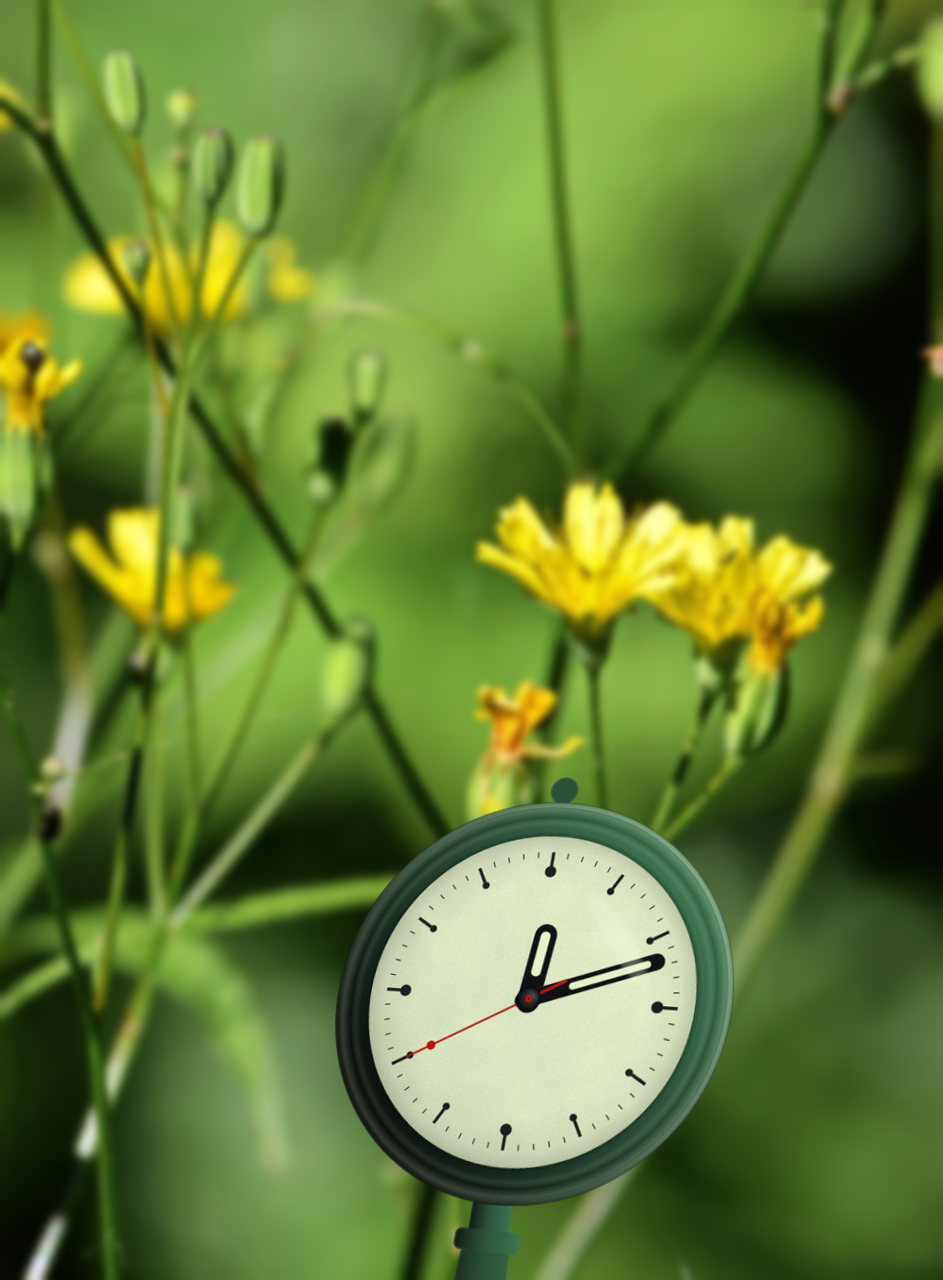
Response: **12:11:40**
